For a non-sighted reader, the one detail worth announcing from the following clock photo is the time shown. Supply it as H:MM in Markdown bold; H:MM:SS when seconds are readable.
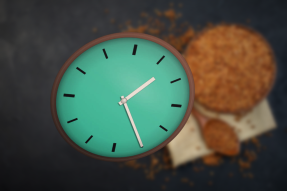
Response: **1:25**
